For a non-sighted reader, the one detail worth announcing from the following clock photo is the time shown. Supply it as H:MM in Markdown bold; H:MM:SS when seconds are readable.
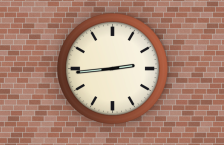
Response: **2:44**
